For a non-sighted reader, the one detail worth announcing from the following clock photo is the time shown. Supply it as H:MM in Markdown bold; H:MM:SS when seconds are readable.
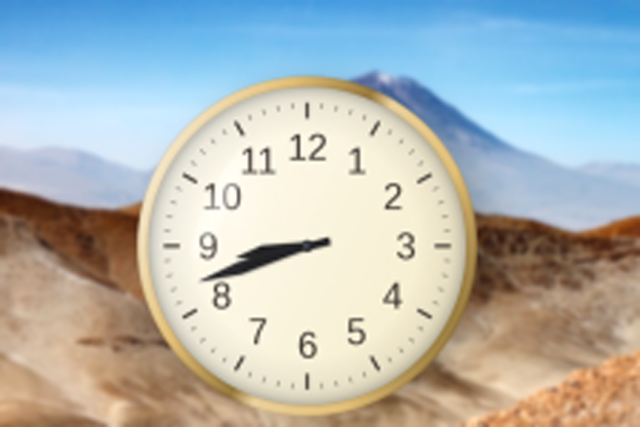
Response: **8:42**
